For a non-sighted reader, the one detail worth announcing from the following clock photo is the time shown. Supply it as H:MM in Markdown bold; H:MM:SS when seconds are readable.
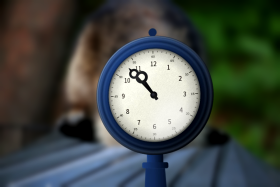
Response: **10:53**
